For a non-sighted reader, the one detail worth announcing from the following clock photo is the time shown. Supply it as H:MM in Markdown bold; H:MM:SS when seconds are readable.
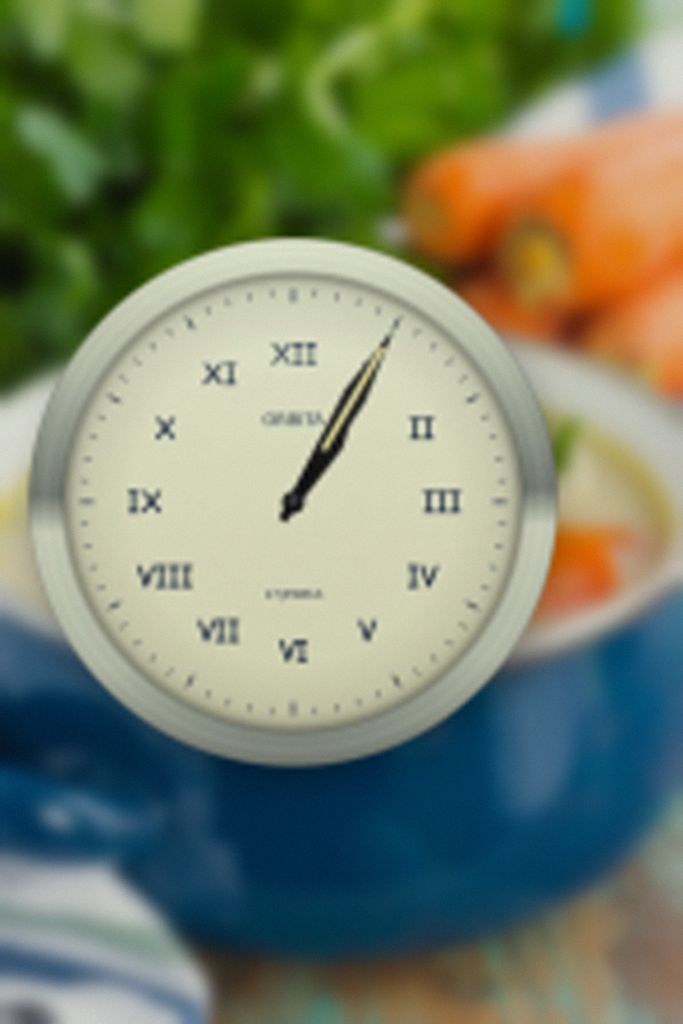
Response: **1:05**
